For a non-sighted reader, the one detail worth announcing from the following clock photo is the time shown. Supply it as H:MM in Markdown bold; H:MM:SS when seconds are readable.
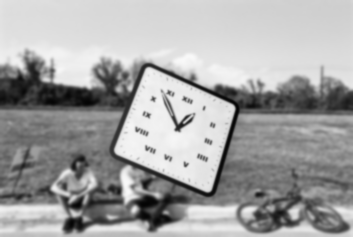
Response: **12:53**
